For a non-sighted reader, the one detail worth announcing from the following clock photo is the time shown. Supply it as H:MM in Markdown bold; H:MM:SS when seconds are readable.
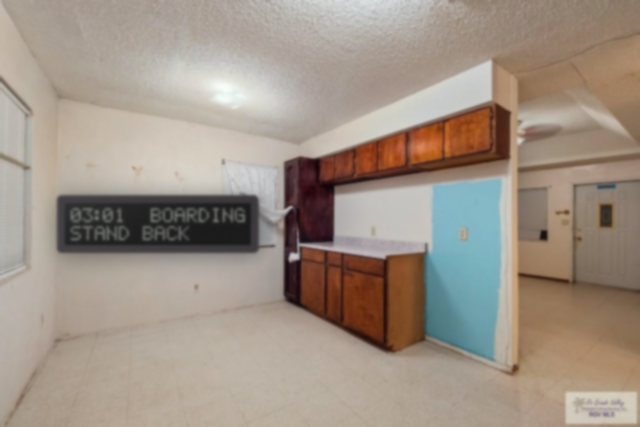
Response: **3:01**
